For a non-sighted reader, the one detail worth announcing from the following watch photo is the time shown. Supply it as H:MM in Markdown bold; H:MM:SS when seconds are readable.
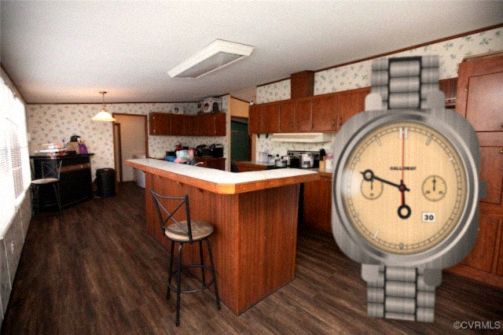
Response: **5:48**
